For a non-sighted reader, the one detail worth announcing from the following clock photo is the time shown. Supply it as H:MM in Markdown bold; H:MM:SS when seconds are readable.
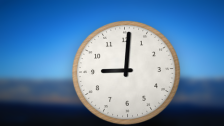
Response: **9:01**
